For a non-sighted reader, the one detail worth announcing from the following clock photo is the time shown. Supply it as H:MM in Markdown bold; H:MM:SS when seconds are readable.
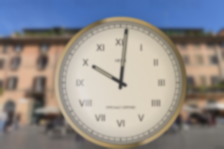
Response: **10:01**
